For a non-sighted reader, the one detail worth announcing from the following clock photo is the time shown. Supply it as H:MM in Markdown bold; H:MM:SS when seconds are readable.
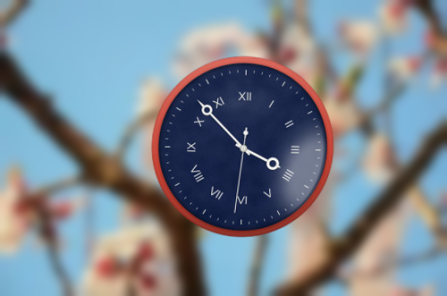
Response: **3:52:31**
